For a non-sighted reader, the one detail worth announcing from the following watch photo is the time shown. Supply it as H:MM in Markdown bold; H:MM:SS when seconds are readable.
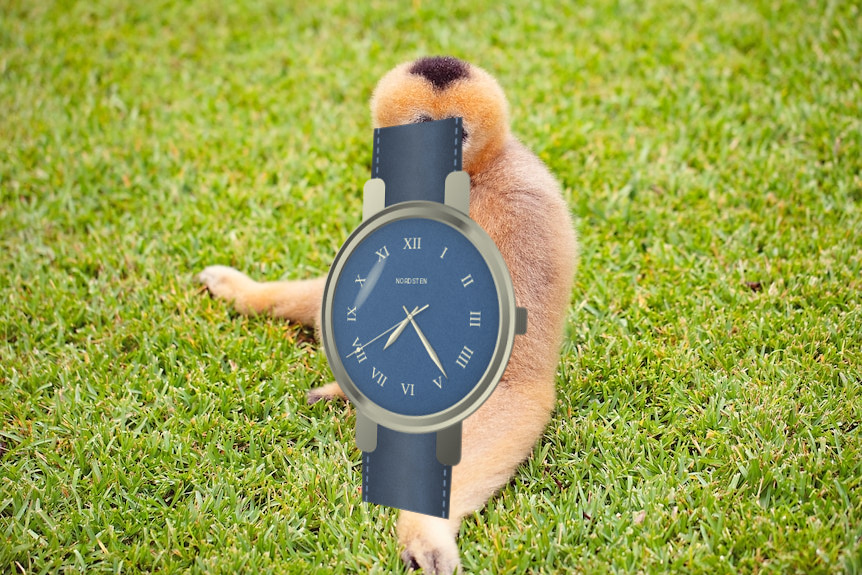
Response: **7:23:40**
